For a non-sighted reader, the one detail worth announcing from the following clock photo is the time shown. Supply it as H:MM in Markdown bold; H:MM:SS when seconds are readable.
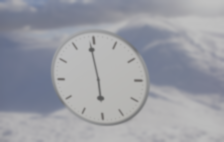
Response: **5:59**
